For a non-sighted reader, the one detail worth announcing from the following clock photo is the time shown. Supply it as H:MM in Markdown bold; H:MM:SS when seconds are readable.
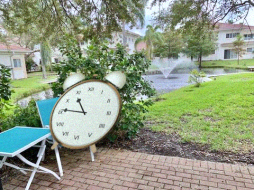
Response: **10:46**
